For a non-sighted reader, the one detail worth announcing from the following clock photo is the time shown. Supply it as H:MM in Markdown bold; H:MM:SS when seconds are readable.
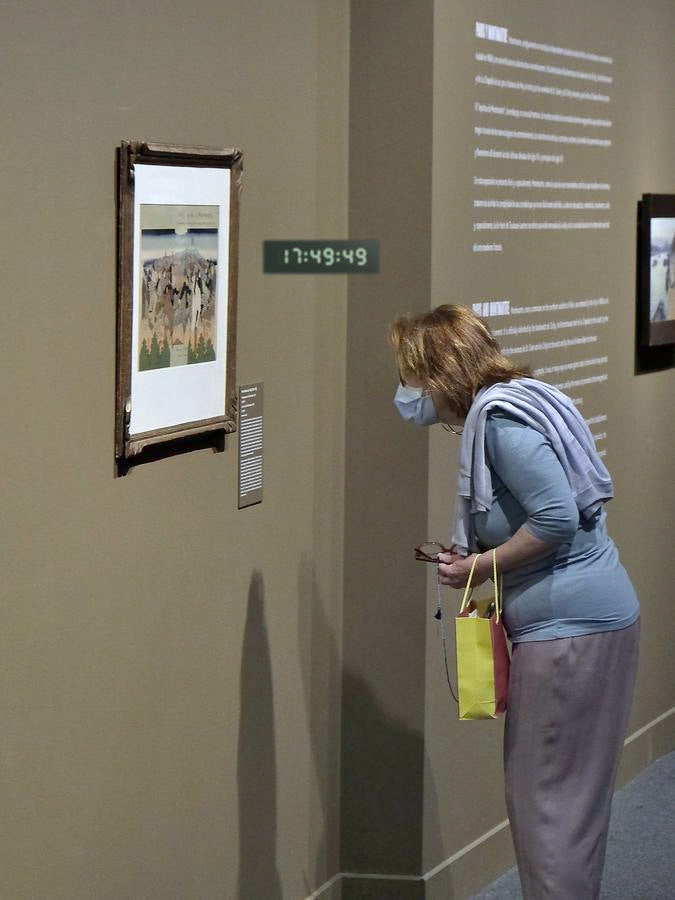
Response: **17:49:49**
